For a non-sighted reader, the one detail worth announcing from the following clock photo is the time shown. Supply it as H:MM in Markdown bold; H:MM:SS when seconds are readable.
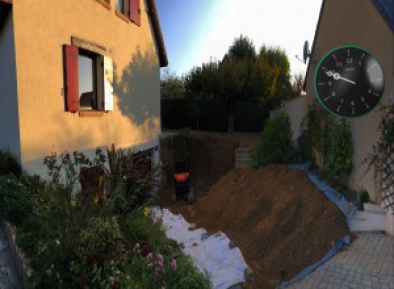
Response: **9:49**
